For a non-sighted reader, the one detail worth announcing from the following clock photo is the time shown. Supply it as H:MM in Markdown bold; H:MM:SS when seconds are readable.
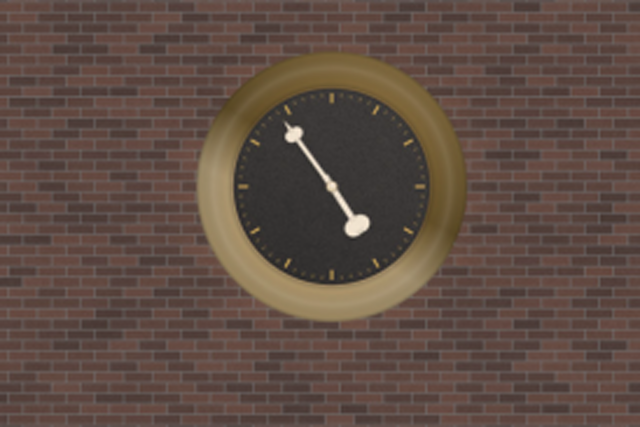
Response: **4:54**
